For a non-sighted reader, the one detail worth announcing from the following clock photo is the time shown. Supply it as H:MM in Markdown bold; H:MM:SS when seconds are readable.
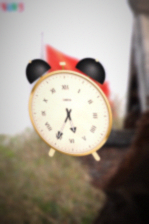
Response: **5:35**
